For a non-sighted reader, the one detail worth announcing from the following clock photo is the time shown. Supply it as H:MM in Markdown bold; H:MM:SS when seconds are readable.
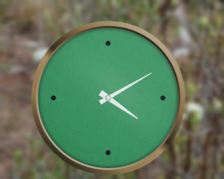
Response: **4:10**
